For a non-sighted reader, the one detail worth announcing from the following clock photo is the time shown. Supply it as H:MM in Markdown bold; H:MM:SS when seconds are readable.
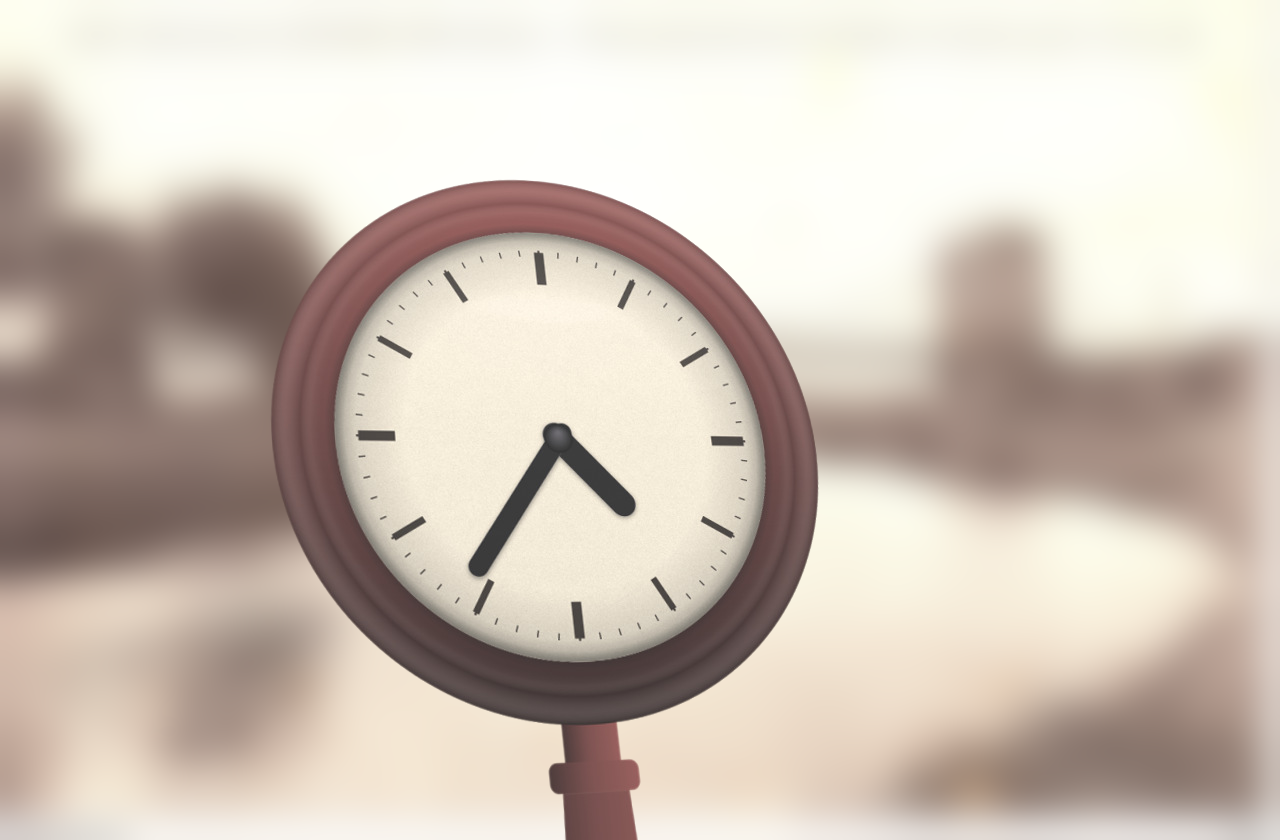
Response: **4:36**
